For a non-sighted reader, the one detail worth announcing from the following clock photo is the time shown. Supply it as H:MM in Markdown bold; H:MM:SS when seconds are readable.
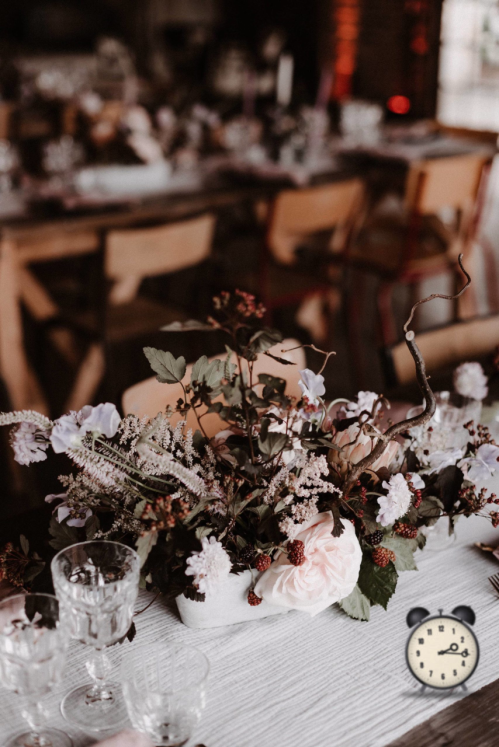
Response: **2:16**
